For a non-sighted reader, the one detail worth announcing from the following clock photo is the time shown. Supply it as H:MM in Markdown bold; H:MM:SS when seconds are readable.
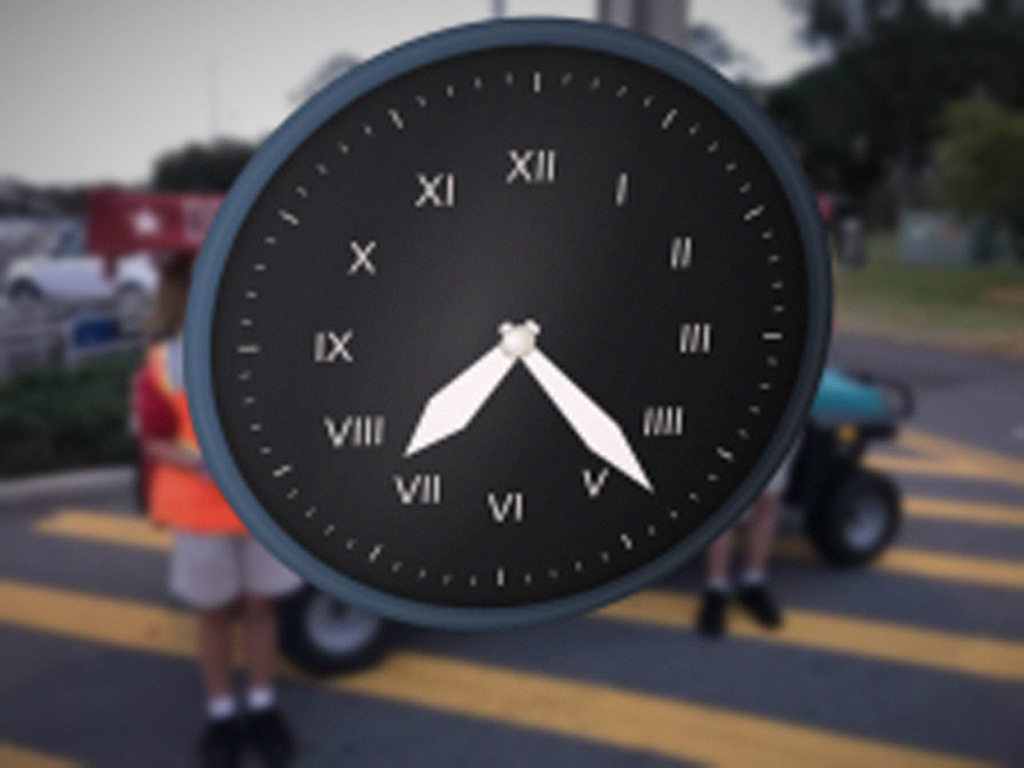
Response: **7:23**
